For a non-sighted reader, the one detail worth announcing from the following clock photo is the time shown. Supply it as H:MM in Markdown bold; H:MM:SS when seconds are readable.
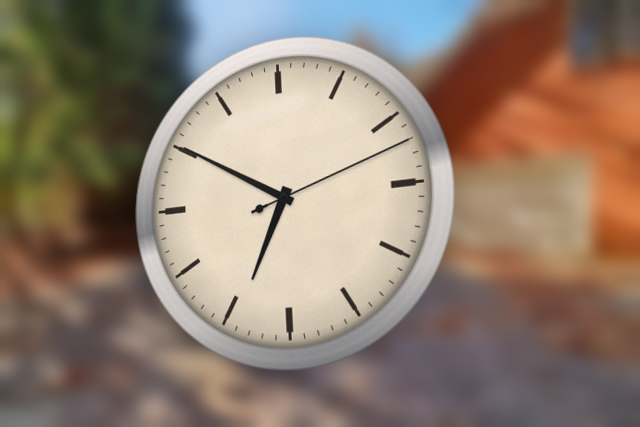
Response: **6:50:12**
